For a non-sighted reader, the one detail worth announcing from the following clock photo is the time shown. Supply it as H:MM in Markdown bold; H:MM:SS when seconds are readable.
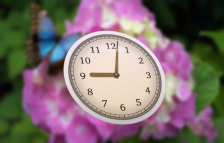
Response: **9:02**
